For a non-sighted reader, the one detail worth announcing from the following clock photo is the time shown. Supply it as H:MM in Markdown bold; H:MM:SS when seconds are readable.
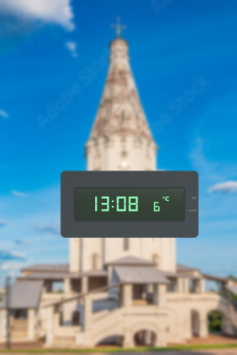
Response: **13:08**
